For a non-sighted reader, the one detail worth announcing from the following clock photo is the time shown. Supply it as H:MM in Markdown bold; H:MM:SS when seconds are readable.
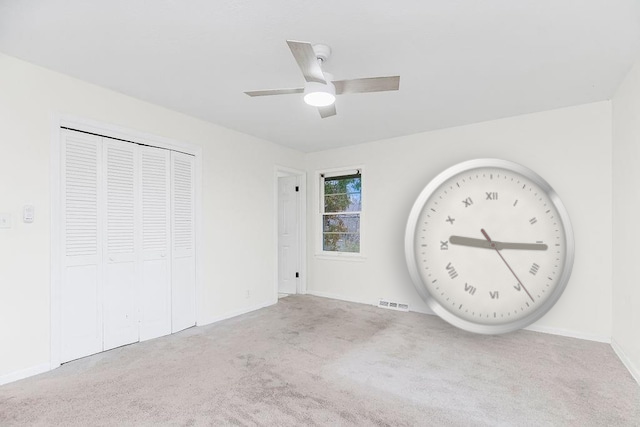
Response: **9:15:24**
